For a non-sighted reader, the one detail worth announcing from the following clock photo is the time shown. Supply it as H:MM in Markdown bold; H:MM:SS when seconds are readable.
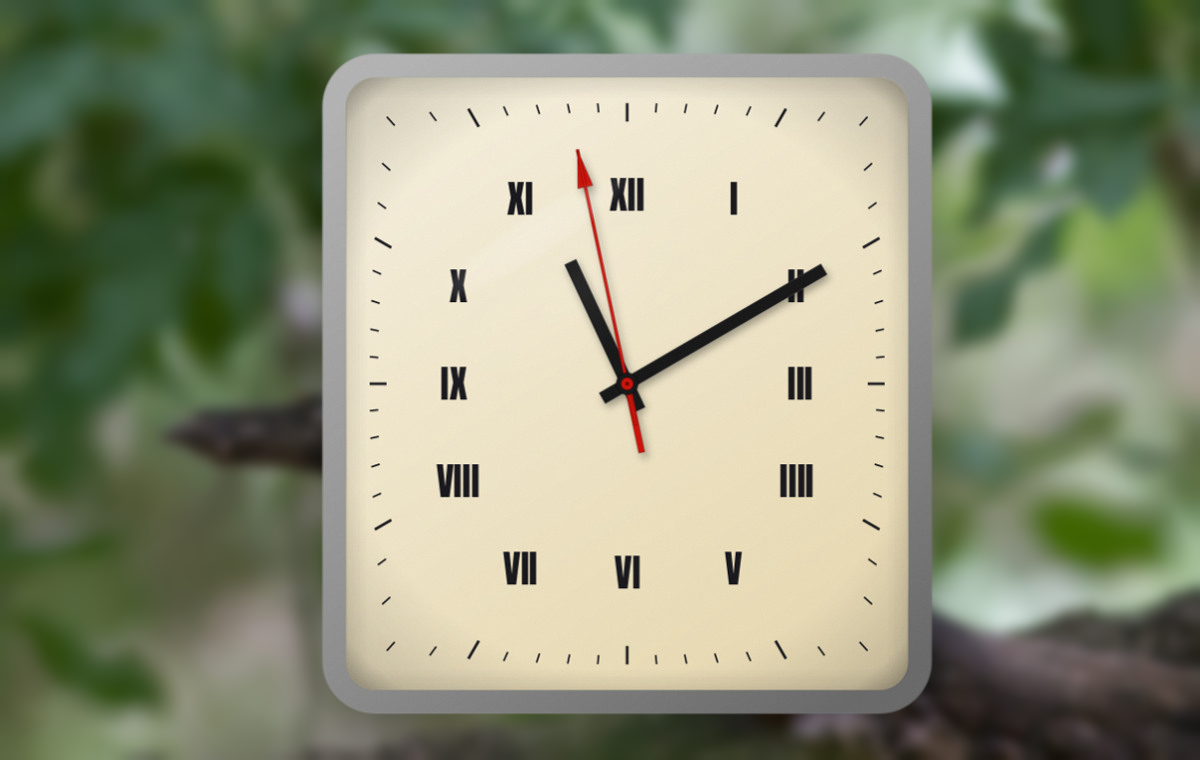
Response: **11:09:58**
